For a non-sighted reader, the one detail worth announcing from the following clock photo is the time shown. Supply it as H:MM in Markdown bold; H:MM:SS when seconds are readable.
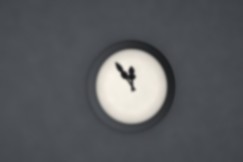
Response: **11:54**
